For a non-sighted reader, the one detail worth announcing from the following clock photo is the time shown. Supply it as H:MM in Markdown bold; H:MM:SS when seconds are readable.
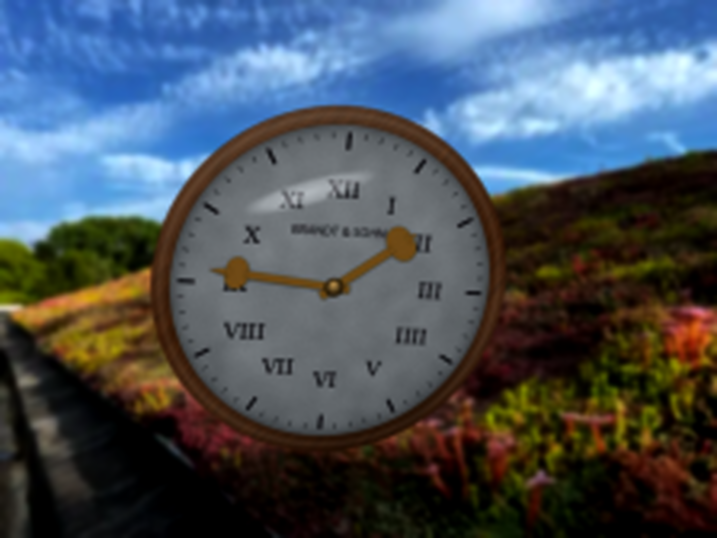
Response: **1:46**
